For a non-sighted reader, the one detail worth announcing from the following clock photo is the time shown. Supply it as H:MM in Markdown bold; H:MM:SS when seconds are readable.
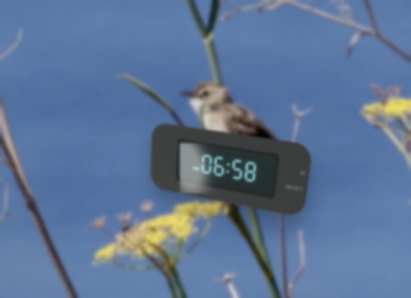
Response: **6:58**
